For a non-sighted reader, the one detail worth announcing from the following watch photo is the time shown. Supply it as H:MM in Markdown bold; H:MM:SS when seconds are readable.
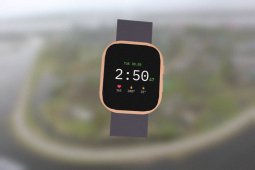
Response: **2:50**
